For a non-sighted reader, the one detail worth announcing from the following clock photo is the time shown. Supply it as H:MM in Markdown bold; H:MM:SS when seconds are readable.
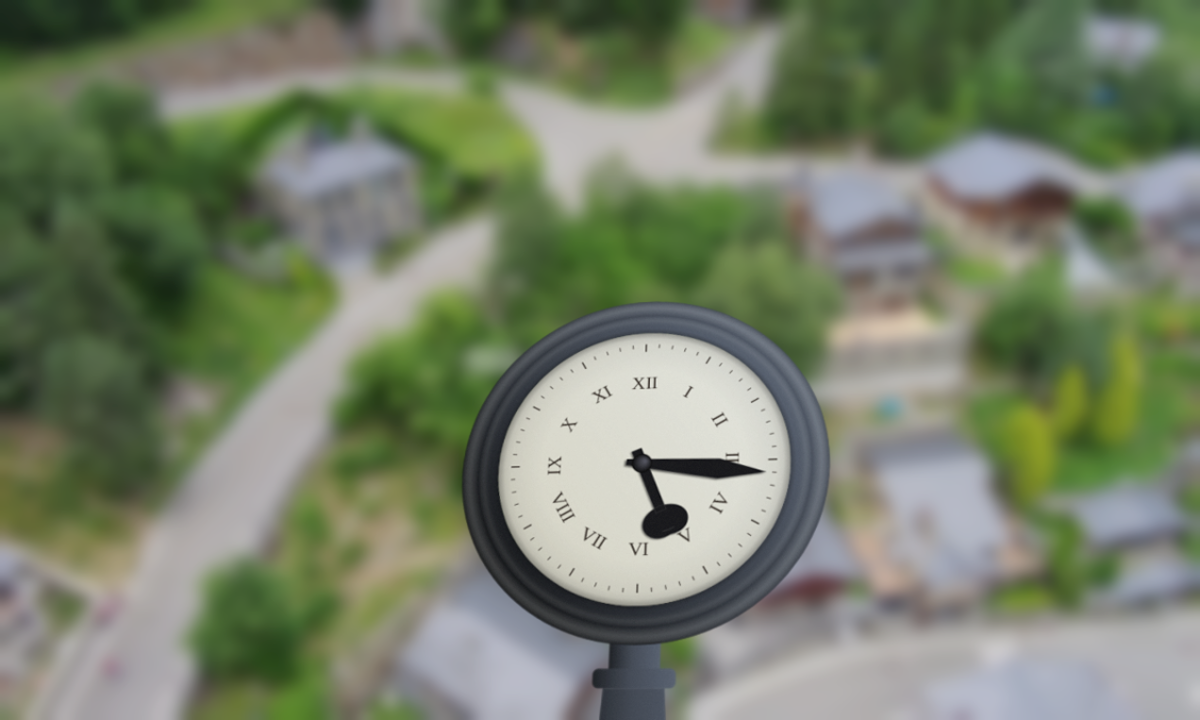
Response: **5:16**
